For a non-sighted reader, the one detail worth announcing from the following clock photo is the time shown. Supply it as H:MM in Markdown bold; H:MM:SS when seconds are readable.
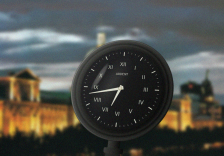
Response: **6:43**
